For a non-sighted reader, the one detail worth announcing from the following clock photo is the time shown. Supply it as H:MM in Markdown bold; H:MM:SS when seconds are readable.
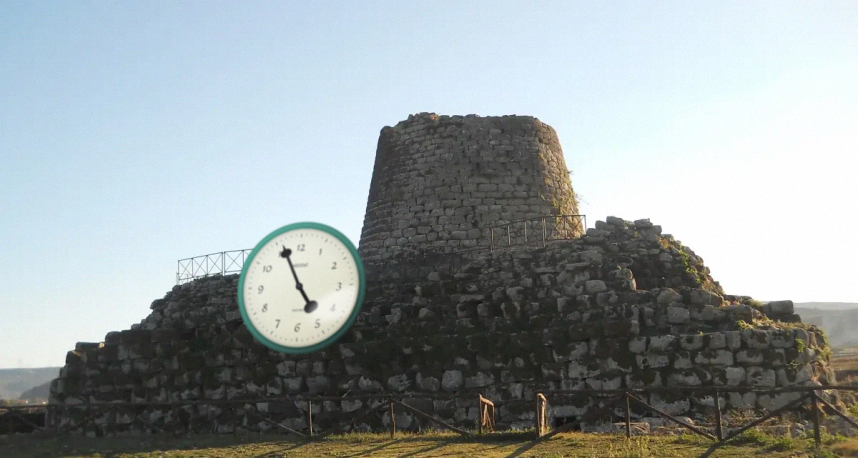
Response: **4:56**
